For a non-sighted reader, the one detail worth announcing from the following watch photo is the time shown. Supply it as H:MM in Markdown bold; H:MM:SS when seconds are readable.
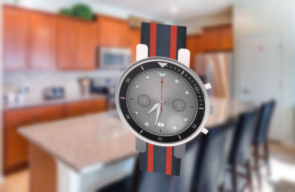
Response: **7:32**
